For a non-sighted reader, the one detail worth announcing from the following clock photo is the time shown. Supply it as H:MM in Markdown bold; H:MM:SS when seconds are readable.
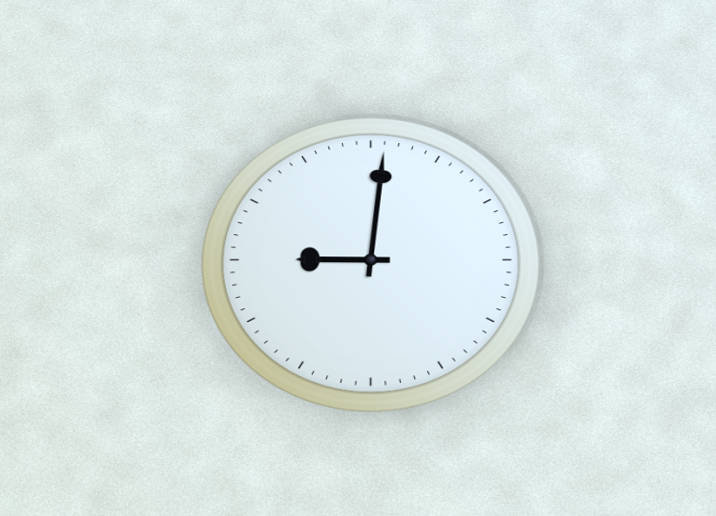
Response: **9:01**
